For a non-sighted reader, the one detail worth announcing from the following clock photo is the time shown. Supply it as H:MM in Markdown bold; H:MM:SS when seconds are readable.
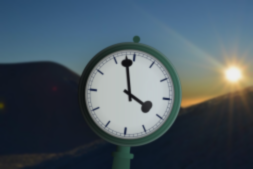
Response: **3:58**
